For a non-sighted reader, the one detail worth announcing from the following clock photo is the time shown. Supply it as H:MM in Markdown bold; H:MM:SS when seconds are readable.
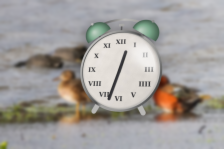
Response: **12:33**
